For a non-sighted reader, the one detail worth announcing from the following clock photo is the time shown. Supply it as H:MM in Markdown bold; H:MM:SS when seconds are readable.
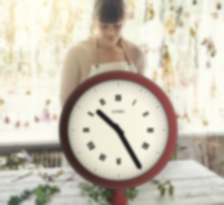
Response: **10:25**
